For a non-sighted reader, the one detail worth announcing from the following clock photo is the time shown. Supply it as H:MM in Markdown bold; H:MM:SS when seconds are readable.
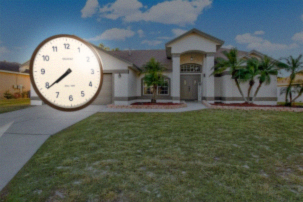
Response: **7:39**
